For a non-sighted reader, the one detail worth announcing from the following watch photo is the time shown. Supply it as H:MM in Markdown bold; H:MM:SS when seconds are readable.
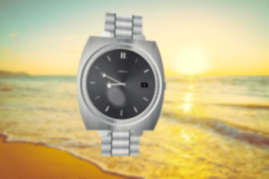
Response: **8:49**
